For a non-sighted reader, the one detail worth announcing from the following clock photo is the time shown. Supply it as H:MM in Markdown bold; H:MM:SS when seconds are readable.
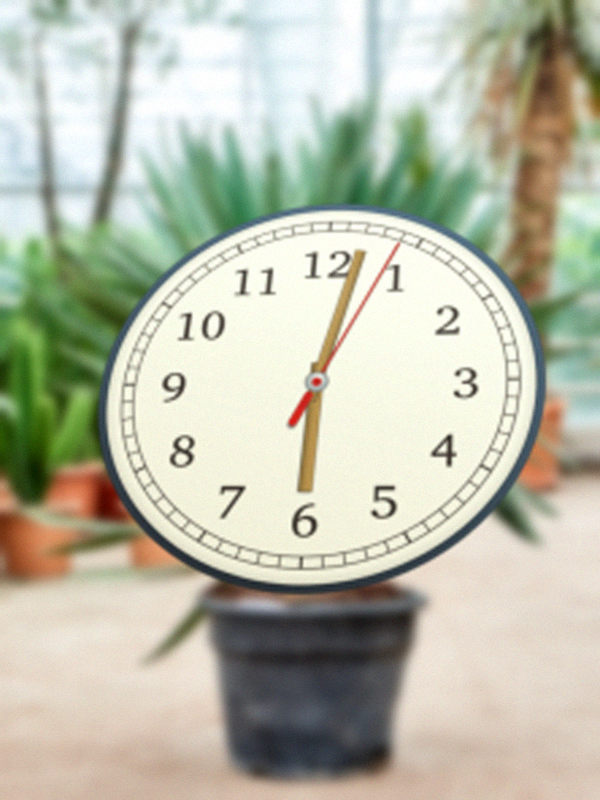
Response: **6:02:04**
